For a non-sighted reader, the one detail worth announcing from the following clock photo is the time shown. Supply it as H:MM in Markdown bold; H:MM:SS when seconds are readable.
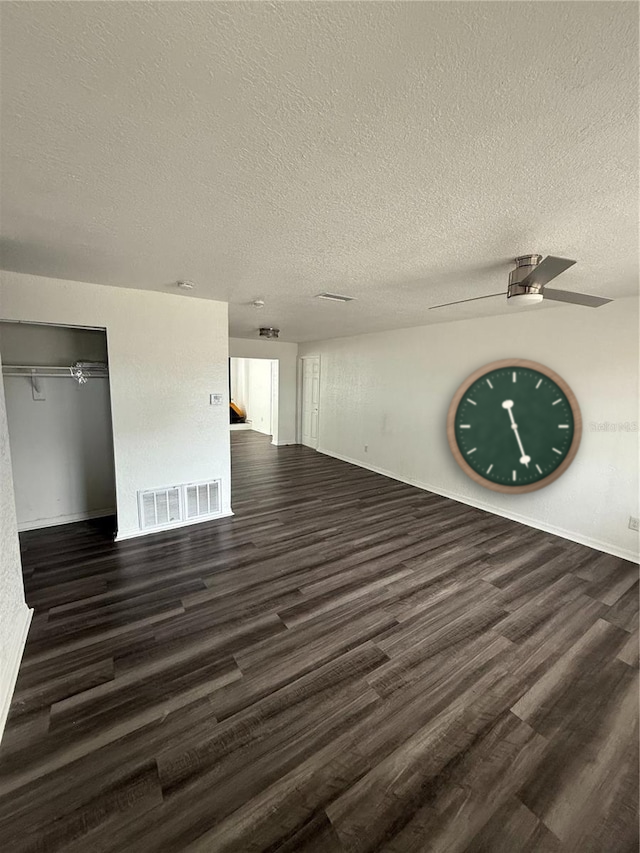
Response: **11:27**
